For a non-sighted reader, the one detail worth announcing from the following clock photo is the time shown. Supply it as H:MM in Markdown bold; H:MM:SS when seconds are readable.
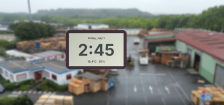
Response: **2:45**
